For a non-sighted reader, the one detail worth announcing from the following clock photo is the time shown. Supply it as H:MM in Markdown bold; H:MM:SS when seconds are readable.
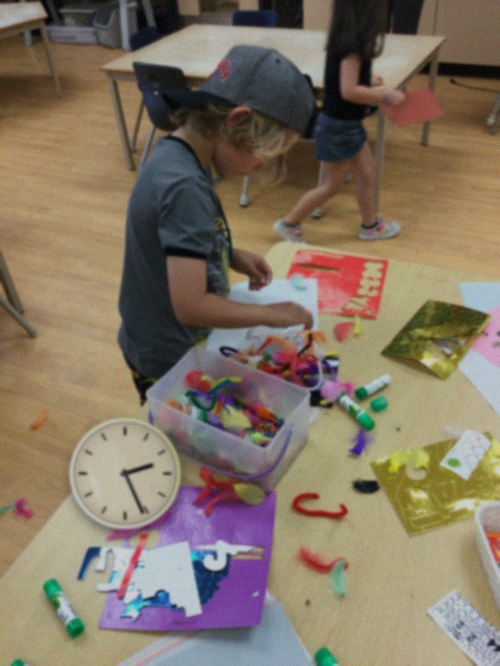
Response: **2:26**
